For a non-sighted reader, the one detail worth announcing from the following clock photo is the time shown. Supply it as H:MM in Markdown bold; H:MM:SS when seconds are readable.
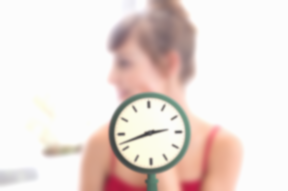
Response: **2:42**
